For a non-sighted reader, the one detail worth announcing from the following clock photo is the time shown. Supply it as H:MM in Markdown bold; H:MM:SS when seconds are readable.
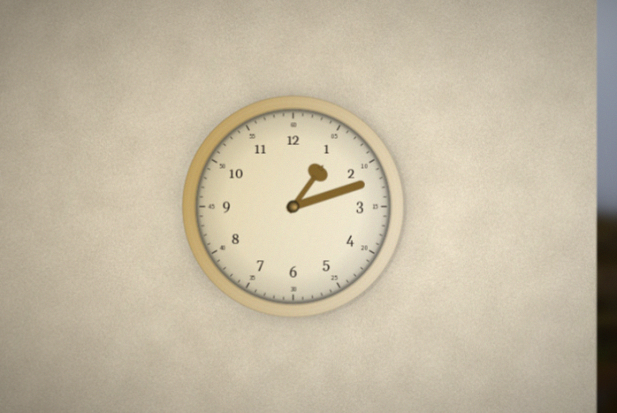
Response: **1:12**
